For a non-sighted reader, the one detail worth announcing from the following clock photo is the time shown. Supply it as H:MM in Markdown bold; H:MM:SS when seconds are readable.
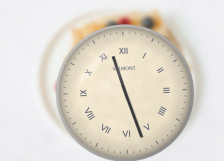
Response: **11:27**
